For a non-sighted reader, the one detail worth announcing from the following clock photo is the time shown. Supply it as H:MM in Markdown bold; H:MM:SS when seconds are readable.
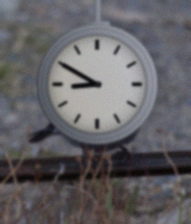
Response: **8:50**
